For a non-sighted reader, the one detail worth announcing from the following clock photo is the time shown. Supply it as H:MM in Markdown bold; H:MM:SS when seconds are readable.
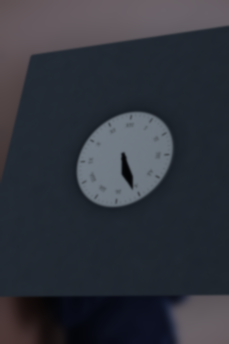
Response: **5:26**
